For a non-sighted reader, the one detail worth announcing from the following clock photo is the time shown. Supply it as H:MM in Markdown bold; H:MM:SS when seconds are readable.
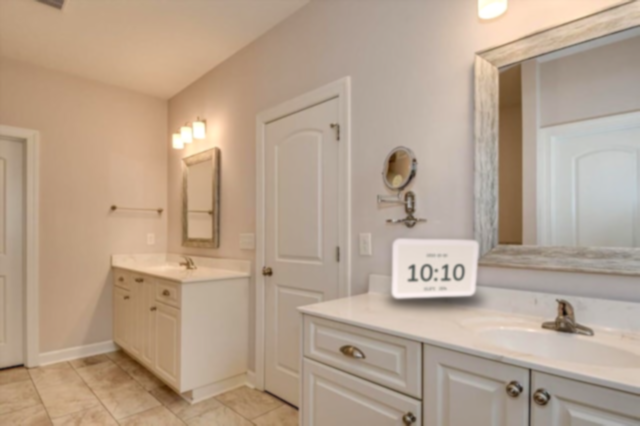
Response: **10:10**
